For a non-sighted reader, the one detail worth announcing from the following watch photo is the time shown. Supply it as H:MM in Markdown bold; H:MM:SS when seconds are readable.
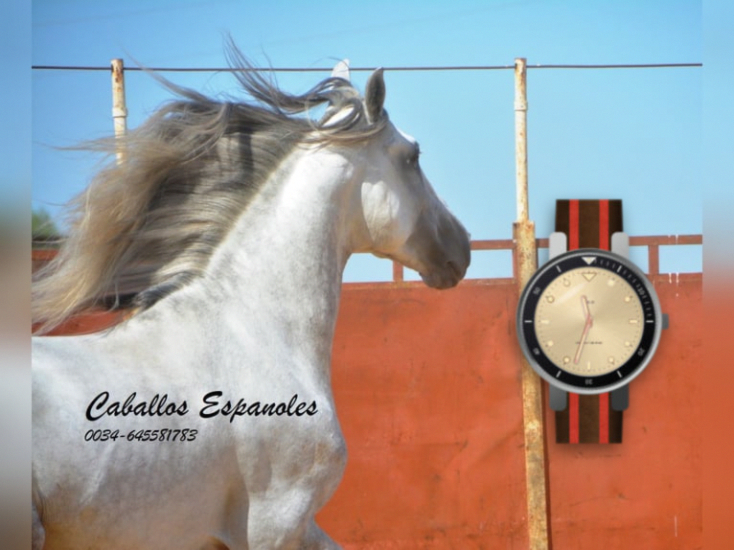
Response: **11:33**
